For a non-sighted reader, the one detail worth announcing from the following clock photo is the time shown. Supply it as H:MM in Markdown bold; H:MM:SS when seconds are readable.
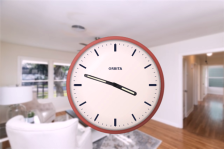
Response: **3:48**
